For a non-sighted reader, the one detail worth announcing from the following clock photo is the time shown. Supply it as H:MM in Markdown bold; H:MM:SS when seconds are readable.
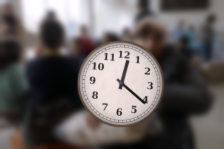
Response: **12:21**
